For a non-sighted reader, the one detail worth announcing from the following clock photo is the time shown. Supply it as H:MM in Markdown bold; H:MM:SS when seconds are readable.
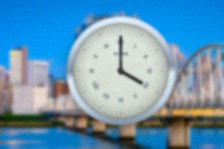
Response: **4:00**
